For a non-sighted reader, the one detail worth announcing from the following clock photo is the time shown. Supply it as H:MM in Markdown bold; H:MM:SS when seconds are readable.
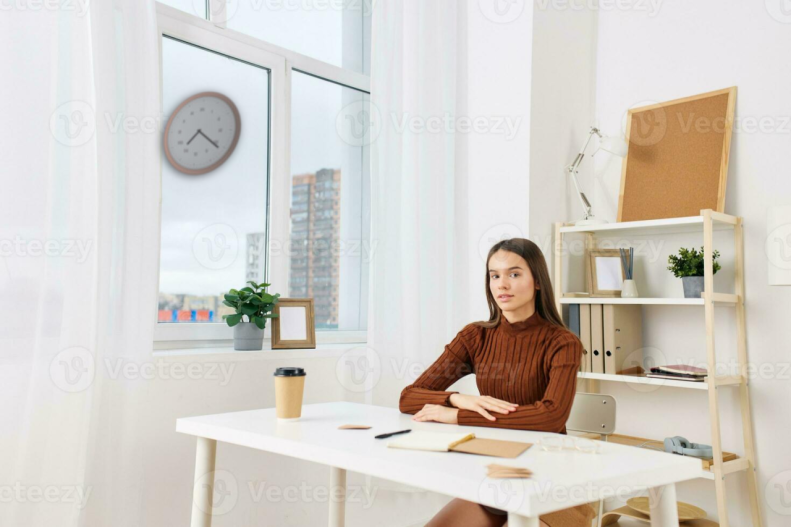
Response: **7:21**
